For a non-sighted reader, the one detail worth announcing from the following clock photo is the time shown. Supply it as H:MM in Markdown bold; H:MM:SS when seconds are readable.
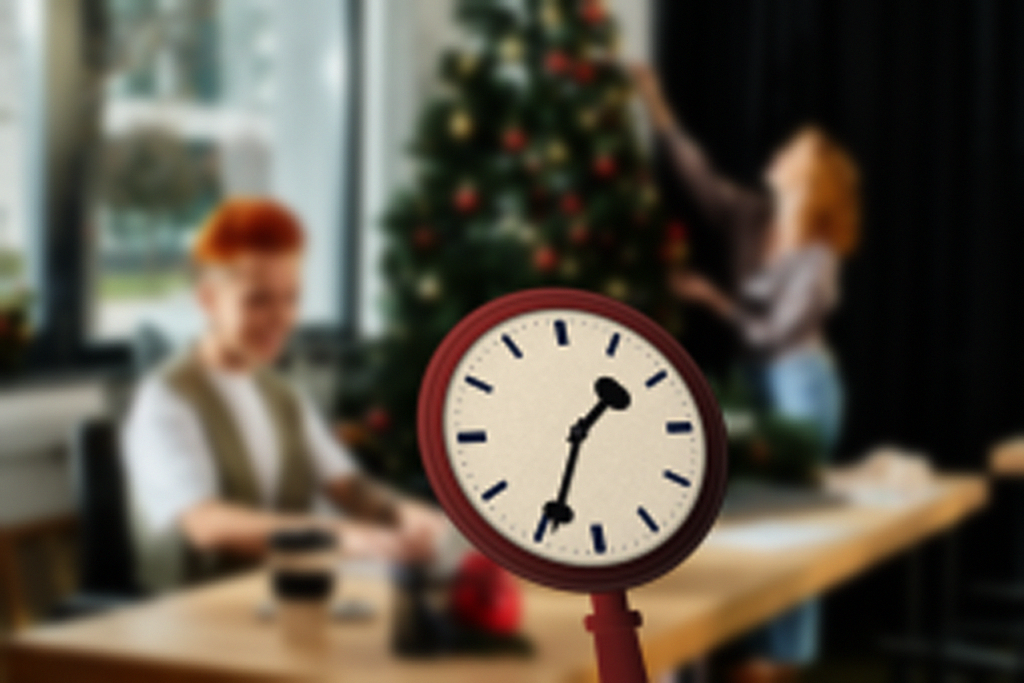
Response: **1:34**
